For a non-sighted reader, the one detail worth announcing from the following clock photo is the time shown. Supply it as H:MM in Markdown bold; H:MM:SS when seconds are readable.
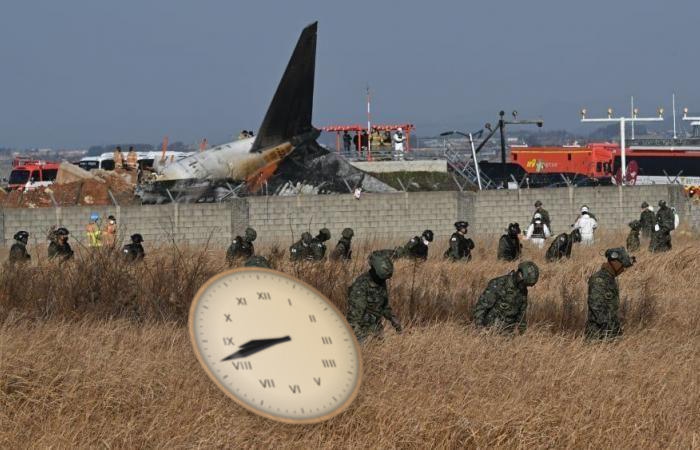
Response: **8:42**
